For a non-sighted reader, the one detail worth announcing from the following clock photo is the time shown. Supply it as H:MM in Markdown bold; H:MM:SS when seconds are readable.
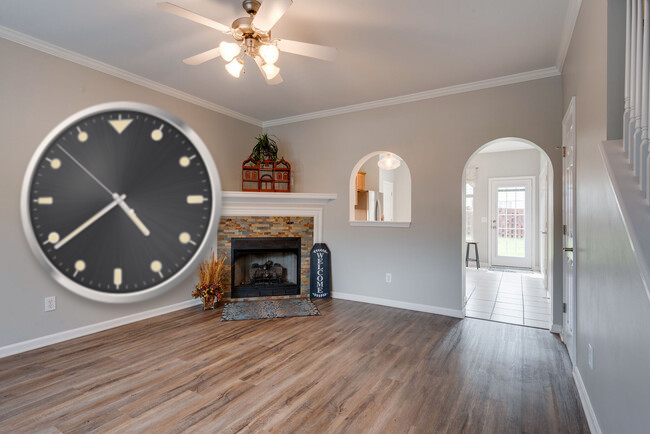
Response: **4:38:52**
